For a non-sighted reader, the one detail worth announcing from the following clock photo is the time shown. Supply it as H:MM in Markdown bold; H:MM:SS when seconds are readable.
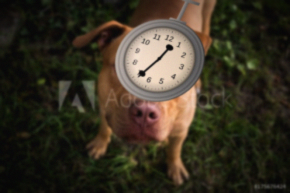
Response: **12:34**
